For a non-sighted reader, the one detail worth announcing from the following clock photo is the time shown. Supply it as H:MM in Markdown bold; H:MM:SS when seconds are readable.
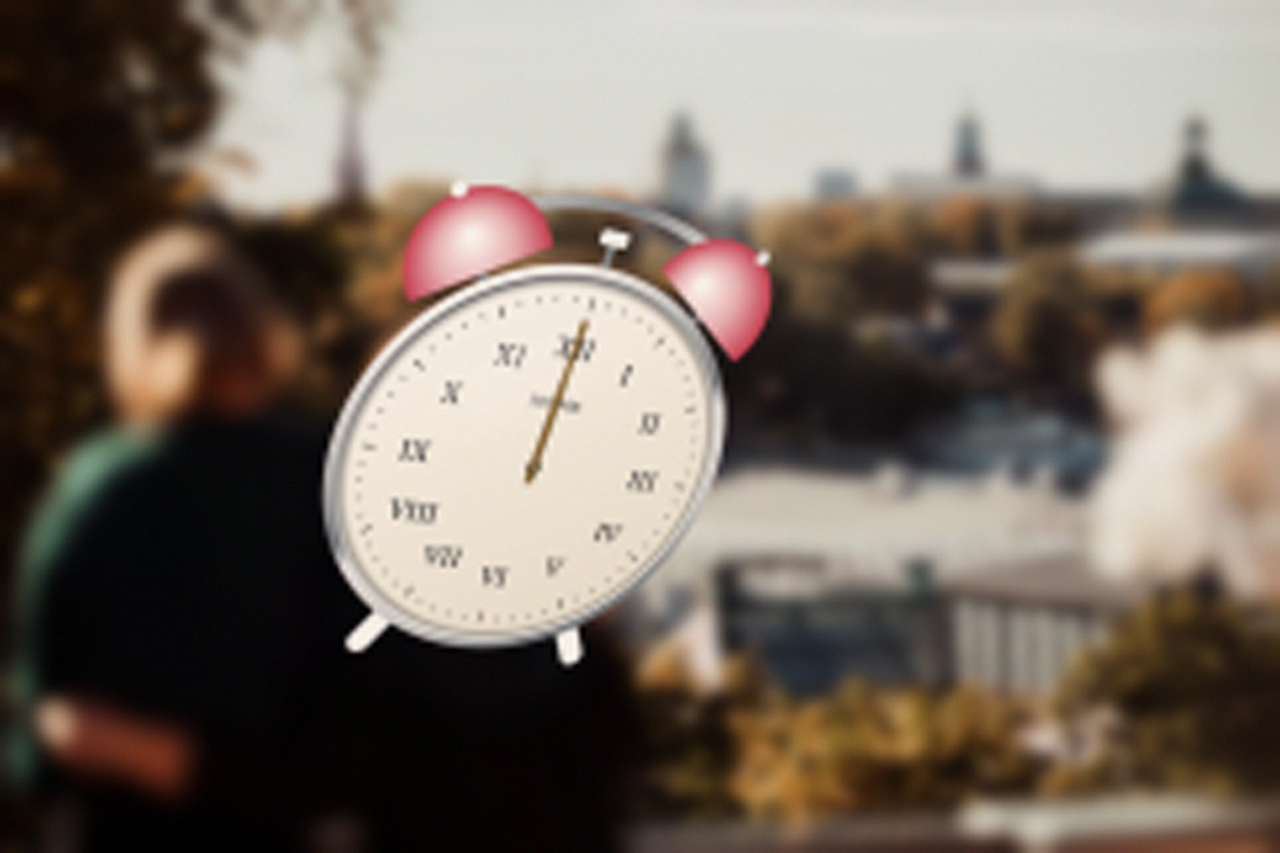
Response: **12:00**
